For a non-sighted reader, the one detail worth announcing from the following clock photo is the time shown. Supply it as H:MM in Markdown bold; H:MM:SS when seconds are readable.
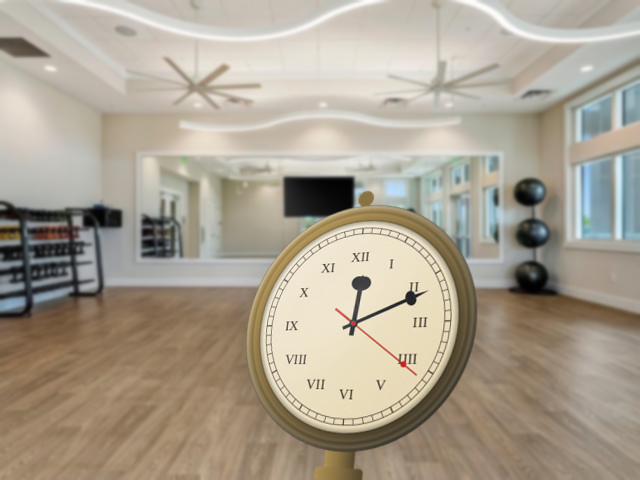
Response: **12:11:21**
